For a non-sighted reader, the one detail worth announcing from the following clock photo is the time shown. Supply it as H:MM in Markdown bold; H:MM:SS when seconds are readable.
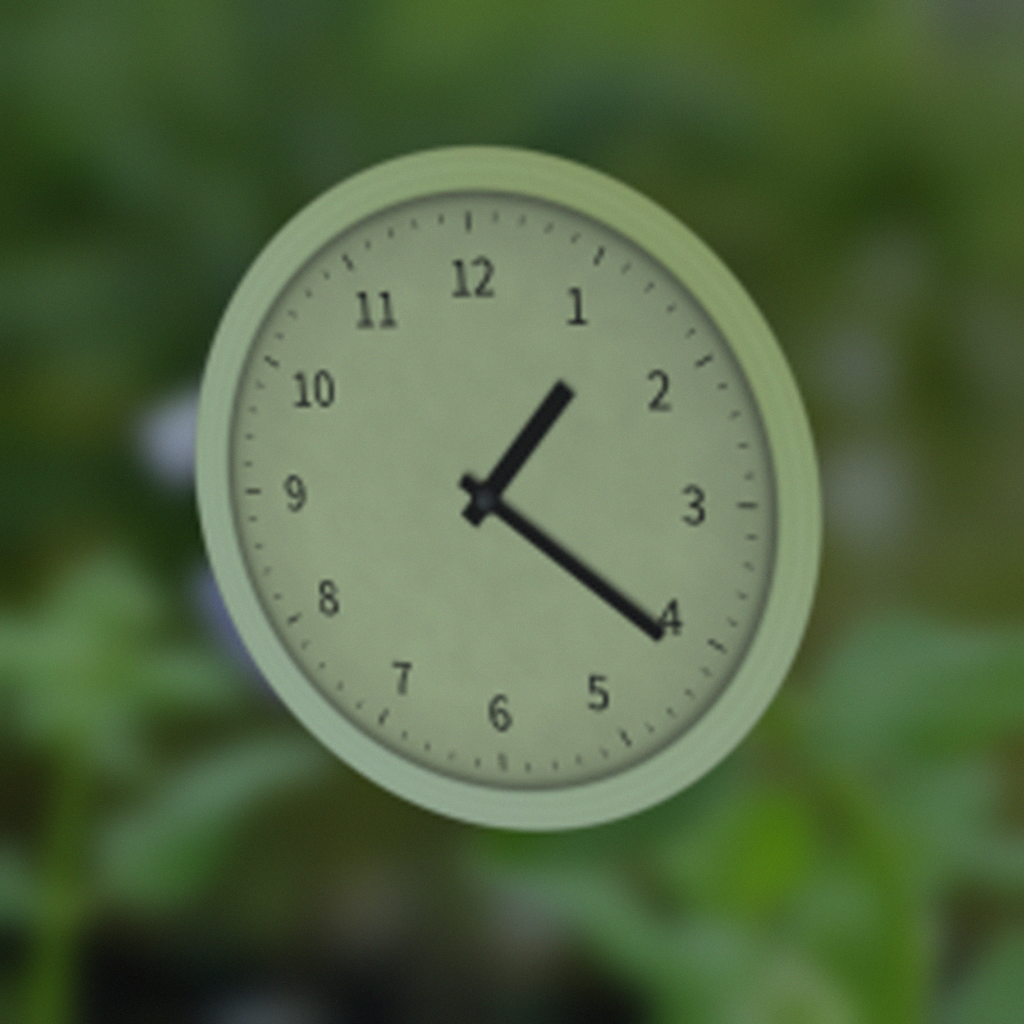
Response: **1:21**
